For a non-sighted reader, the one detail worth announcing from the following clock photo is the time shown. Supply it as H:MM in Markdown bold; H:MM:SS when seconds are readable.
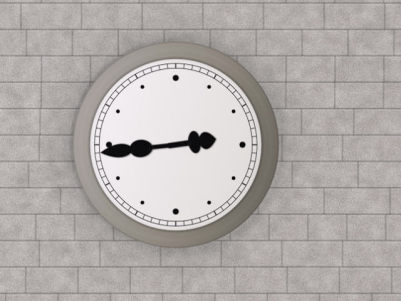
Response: **2:44**
